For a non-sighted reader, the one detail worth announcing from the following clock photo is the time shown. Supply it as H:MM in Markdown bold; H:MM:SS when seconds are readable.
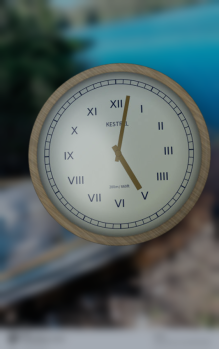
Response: **5:02**
